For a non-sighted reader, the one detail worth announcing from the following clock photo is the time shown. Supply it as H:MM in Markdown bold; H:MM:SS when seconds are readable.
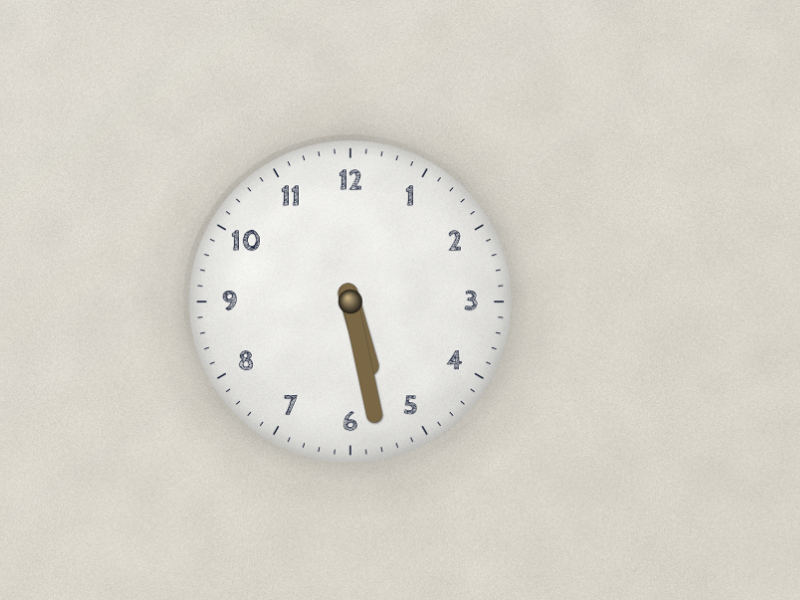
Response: **5:28**
